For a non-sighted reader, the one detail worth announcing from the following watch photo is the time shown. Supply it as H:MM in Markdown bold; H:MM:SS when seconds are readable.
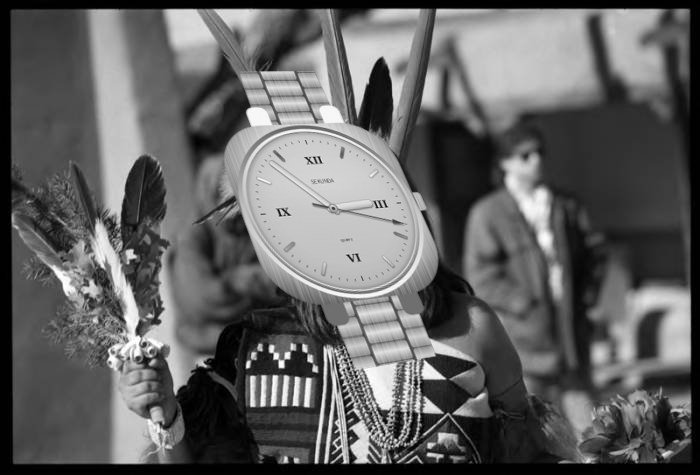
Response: **2:53:18**
